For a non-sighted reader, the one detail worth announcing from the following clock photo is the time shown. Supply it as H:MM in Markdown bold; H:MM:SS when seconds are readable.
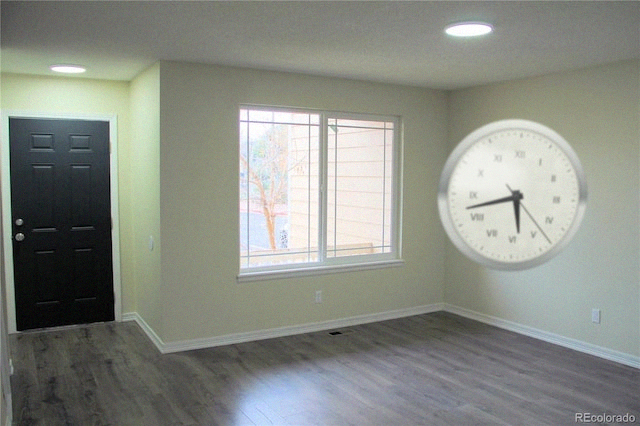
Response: **5:42:23**
